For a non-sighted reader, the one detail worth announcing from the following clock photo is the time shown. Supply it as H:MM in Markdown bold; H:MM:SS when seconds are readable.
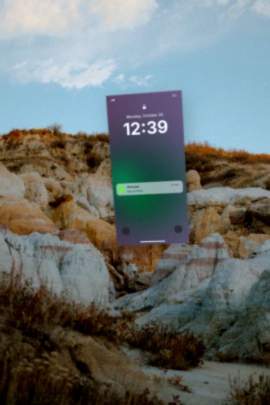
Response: **12:39**
